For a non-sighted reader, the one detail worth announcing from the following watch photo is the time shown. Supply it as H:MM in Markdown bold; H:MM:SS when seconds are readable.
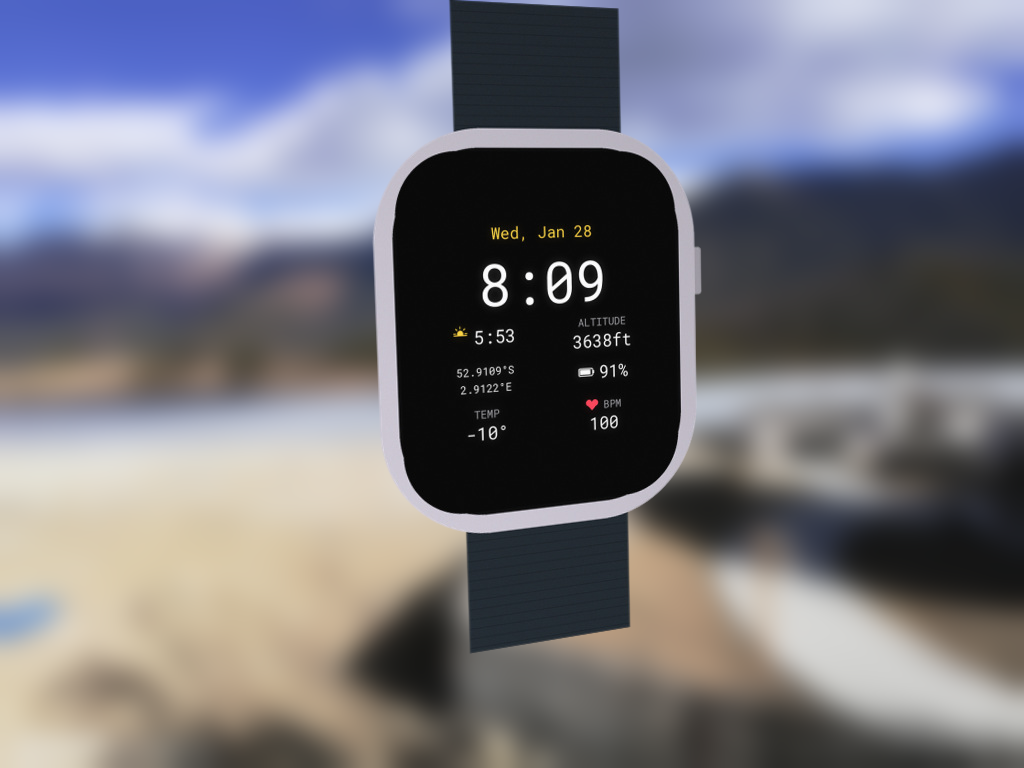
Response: **8:09**
